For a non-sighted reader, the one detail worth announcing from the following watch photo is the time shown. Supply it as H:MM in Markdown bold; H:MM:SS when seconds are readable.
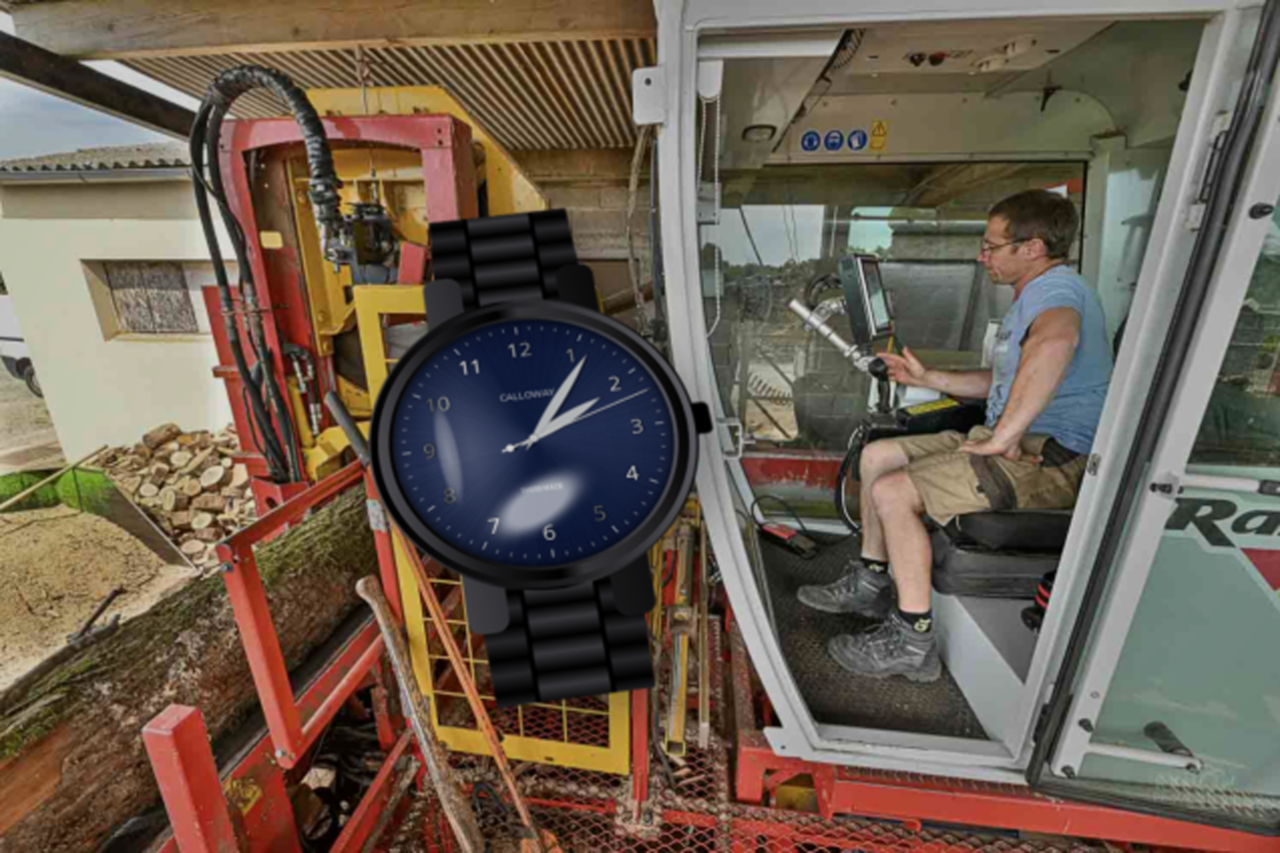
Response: **2:06:12**
